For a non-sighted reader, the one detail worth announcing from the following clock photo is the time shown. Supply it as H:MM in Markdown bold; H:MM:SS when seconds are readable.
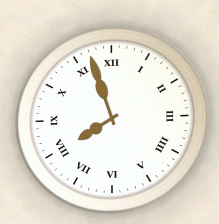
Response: **7:57**
